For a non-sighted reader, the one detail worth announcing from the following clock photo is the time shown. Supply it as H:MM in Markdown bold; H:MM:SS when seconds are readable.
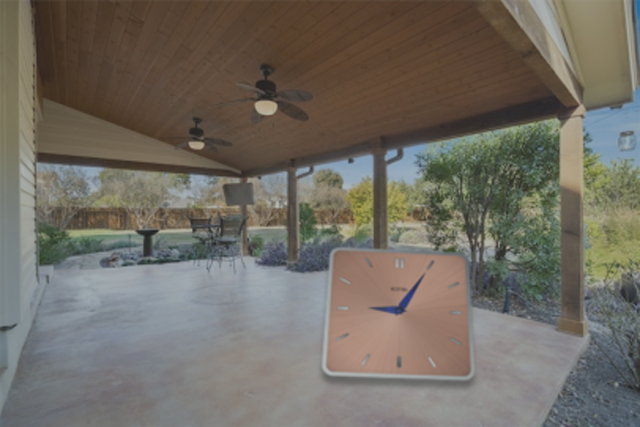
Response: **9:05**
